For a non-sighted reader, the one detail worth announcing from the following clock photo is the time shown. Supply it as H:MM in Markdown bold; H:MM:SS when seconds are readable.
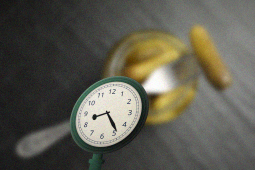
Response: **8:24**
